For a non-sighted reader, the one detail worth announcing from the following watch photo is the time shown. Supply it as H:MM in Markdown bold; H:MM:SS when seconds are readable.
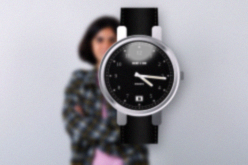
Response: **4:16**
